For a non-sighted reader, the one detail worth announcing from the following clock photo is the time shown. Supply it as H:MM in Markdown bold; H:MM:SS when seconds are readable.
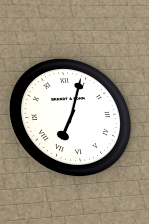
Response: **7:04**
